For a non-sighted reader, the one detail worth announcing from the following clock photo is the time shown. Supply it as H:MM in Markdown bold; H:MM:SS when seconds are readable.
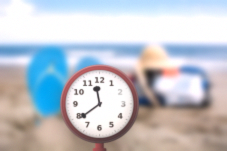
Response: **11:39**
